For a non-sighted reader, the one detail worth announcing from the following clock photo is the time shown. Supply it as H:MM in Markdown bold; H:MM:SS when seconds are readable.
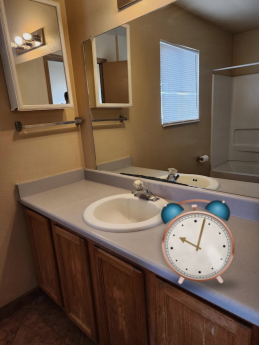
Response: **10:03**
